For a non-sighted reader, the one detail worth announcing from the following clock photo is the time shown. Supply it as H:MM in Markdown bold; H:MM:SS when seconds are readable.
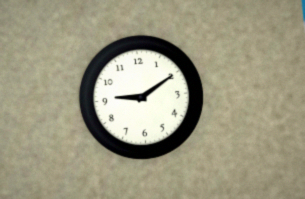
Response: **9:10**
